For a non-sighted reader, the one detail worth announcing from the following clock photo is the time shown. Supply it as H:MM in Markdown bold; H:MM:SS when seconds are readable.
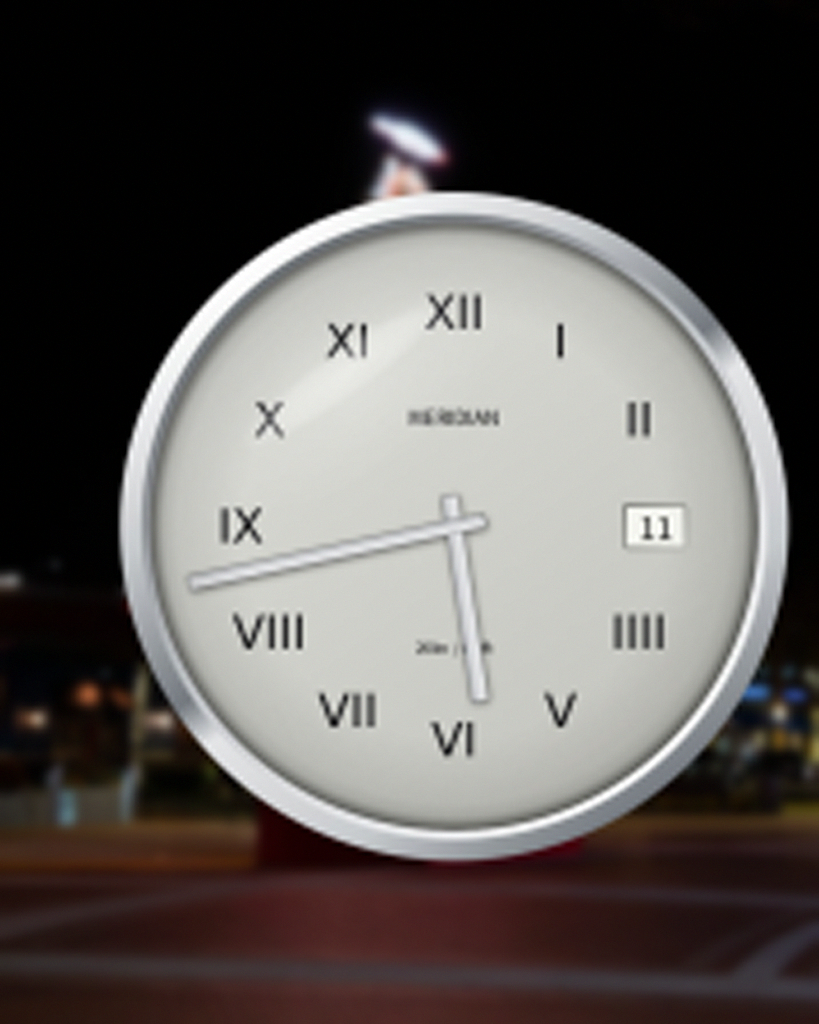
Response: **5:43**
